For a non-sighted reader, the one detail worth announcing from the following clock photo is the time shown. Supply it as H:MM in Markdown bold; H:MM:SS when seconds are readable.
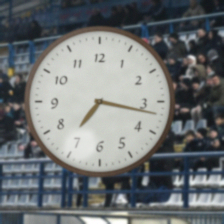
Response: **7:17**
